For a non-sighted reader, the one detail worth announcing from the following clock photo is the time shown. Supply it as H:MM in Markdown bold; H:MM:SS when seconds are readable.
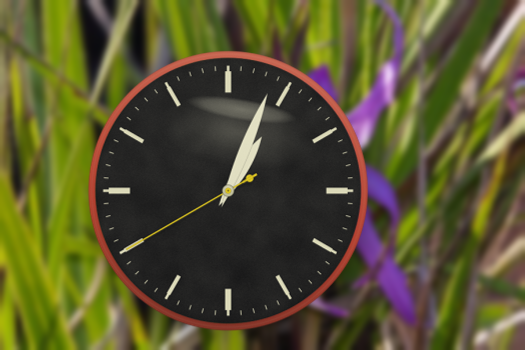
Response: **1:03:40**
